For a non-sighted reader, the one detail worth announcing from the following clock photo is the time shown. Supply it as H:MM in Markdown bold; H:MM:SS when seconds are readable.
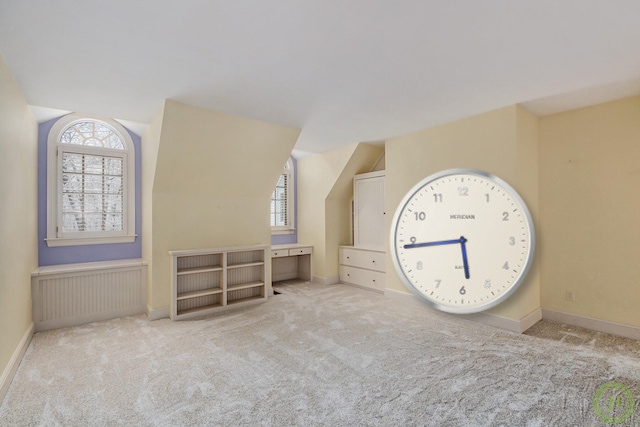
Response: **5:44**
